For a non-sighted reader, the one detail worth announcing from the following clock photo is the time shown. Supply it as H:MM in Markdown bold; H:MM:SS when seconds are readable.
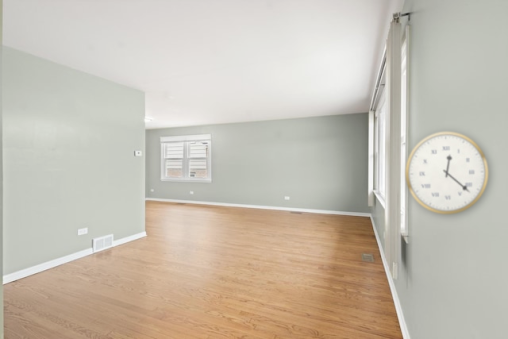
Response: **12:22**
